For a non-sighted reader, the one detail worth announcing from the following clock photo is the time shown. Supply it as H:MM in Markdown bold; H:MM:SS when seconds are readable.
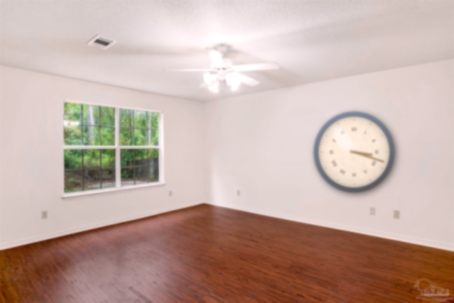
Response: **3:18**
